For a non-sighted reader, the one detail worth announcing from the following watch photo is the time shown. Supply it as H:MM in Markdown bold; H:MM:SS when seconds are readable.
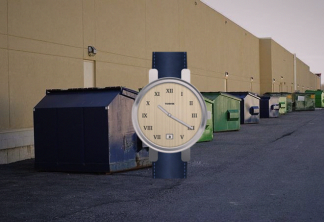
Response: **10:20**
